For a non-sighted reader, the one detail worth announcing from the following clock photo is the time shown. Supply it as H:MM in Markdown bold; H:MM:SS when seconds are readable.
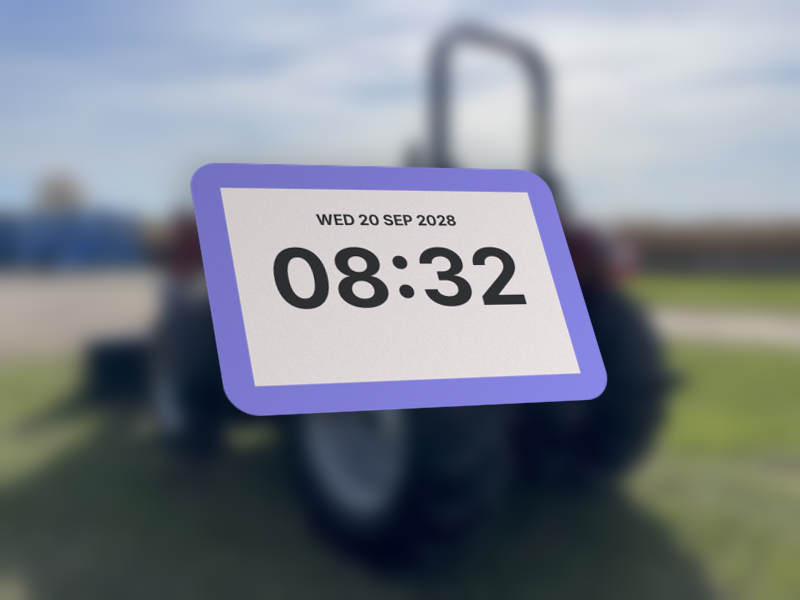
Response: **8:32**
